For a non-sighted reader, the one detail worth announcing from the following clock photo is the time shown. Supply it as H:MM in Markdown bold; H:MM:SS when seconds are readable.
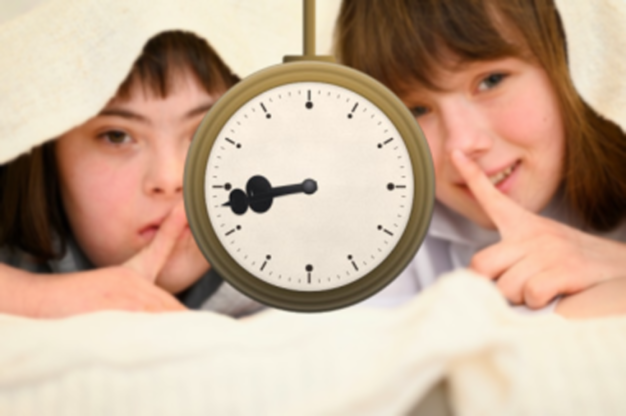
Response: **8:43**
